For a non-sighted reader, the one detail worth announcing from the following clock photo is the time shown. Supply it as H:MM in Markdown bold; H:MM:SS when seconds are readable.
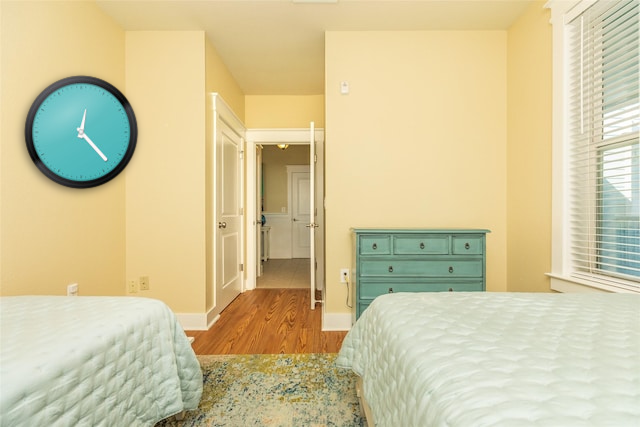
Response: **12:23**
